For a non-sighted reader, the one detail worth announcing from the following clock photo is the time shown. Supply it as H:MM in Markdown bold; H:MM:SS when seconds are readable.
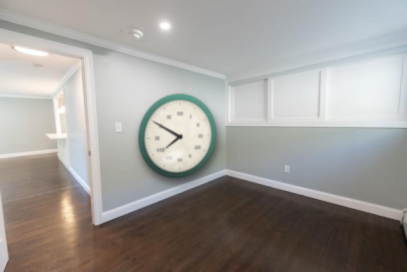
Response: **7:50**
